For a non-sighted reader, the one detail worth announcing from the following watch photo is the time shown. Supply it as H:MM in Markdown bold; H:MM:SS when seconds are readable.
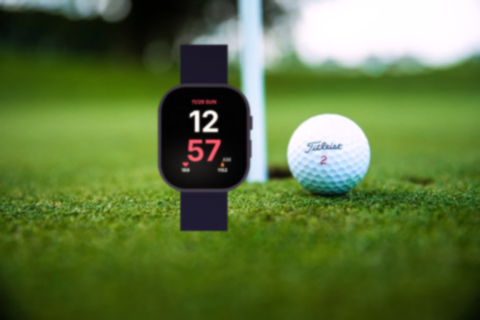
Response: **12:57**
